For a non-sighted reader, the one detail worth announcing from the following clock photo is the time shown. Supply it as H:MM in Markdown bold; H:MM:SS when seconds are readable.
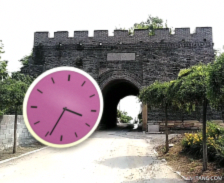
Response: **3:34**
